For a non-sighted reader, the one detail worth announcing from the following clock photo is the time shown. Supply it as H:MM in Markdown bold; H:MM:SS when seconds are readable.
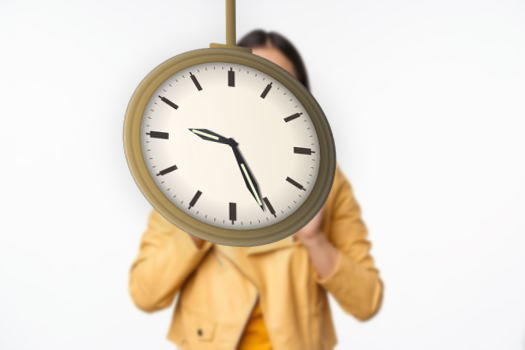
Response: **9:26**
